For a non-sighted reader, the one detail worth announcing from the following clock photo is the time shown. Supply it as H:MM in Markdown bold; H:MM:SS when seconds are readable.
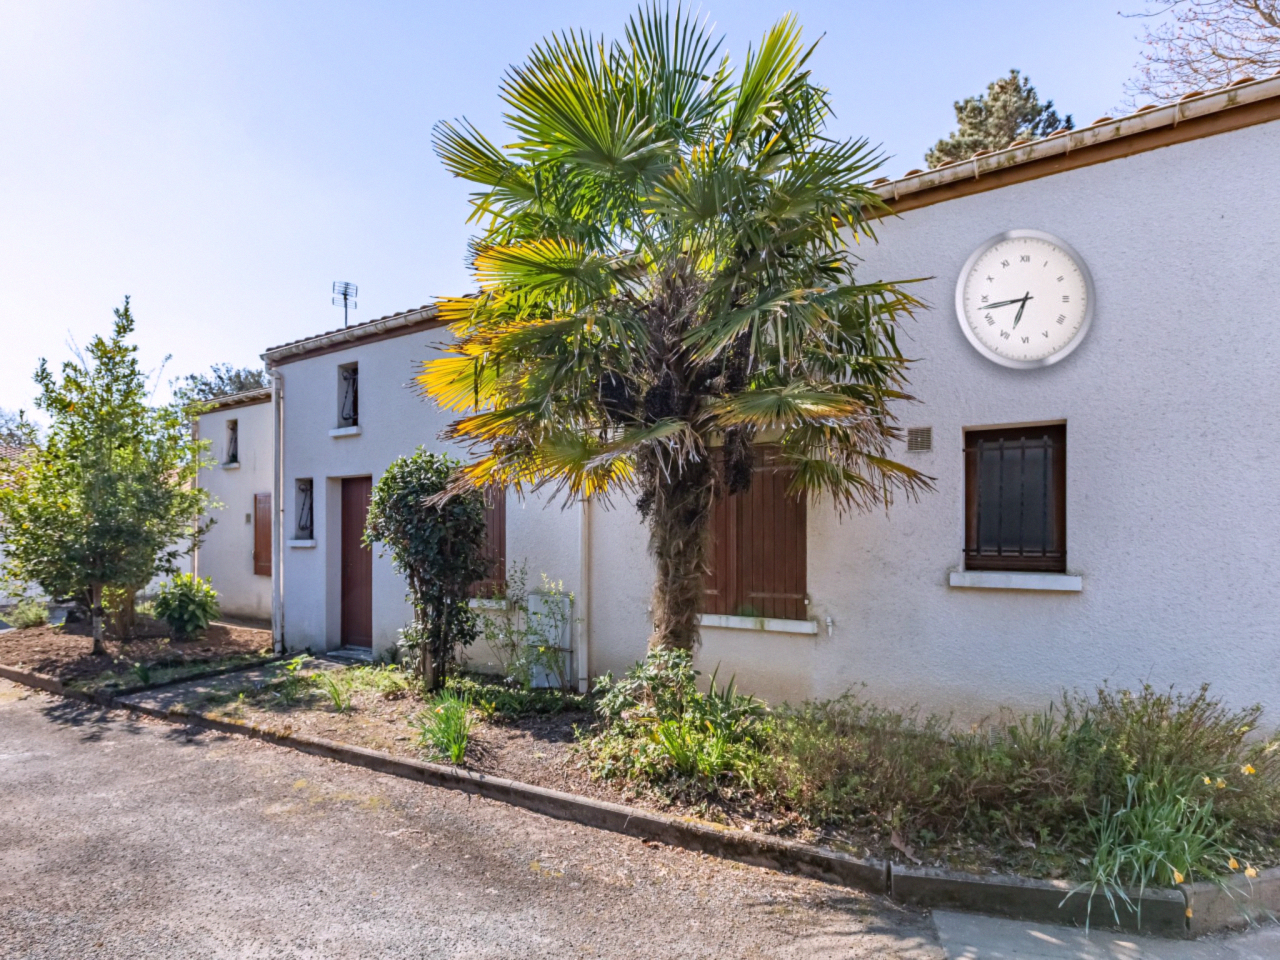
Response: **6:43**
